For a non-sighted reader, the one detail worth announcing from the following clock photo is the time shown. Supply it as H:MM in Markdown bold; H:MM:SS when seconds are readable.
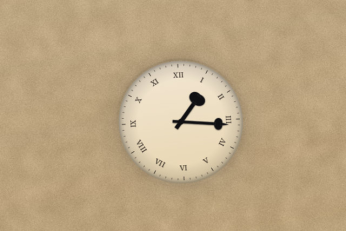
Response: **1:16**
